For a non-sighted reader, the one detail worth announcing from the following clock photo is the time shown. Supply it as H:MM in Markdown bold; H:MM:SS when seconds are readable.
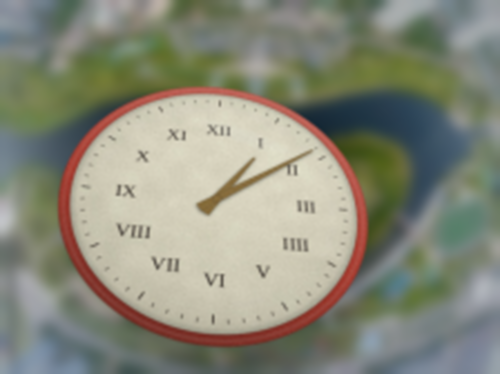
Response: **1:09**
